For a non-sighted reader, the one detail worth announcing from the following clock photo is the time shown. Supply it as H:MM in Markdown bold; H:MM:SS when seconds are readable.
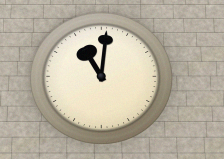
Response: **11:01**
